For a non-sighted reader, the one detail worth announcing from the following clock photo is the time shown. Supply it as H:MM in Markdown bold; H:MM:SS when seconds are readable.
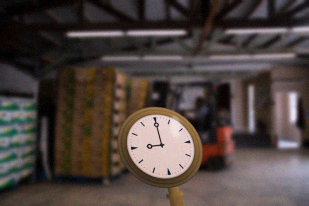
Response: **9:00**
